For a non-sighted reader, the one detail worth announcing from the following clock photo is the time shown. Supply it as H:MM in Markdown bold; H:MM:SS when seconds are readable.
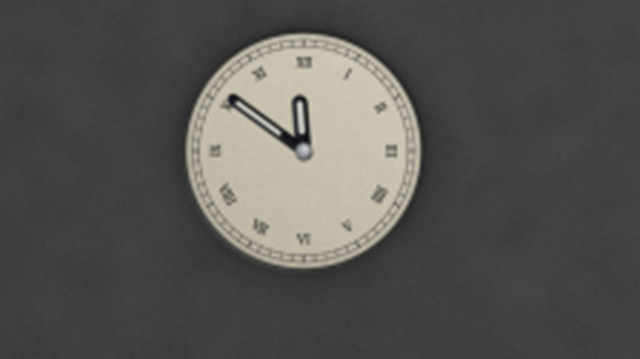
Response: **11:51**
